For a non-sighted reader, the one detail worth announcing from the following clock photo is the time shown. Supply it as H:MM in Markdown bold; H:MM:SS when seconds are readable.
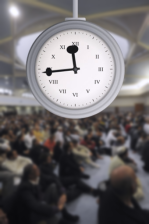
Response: **11:44**
